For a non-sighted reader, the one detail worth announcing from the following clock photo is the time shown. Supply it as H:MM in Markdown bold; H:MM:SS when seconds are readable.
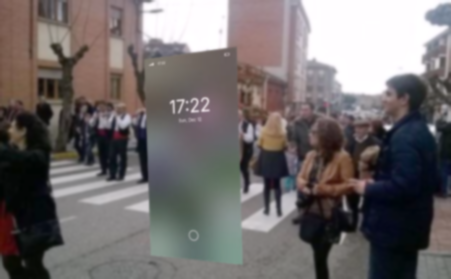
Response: **17:22**
